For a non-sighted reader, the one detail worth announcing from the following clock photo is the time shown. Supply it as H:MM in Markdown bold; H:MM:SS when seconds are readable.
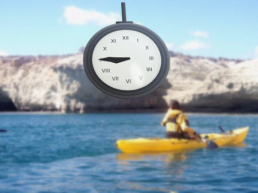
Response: **8:45**
